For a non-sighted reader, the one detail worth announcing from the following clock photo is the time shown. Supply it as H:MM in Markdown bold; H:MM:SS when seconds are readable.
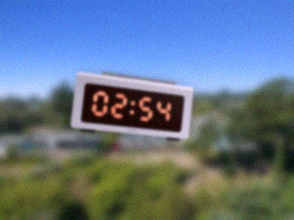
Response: **2:54**
